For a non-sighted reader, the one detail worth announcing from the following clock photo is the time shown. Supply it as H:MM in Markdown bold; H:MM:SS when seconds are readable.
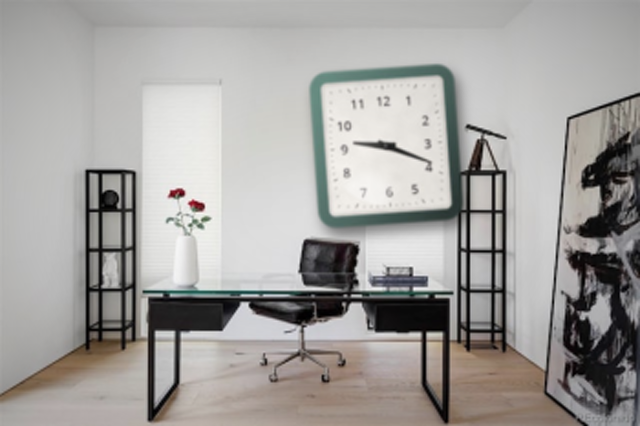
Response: **9:19**
